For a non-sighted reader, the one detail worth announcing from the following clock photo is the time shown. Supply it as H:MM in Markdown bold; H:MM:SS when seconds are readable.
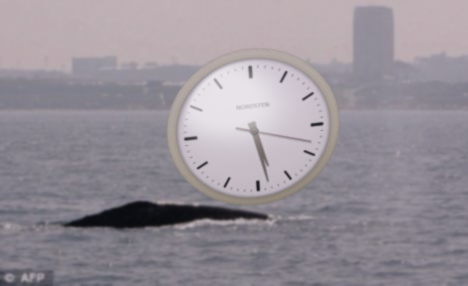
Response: **5:28:18**
